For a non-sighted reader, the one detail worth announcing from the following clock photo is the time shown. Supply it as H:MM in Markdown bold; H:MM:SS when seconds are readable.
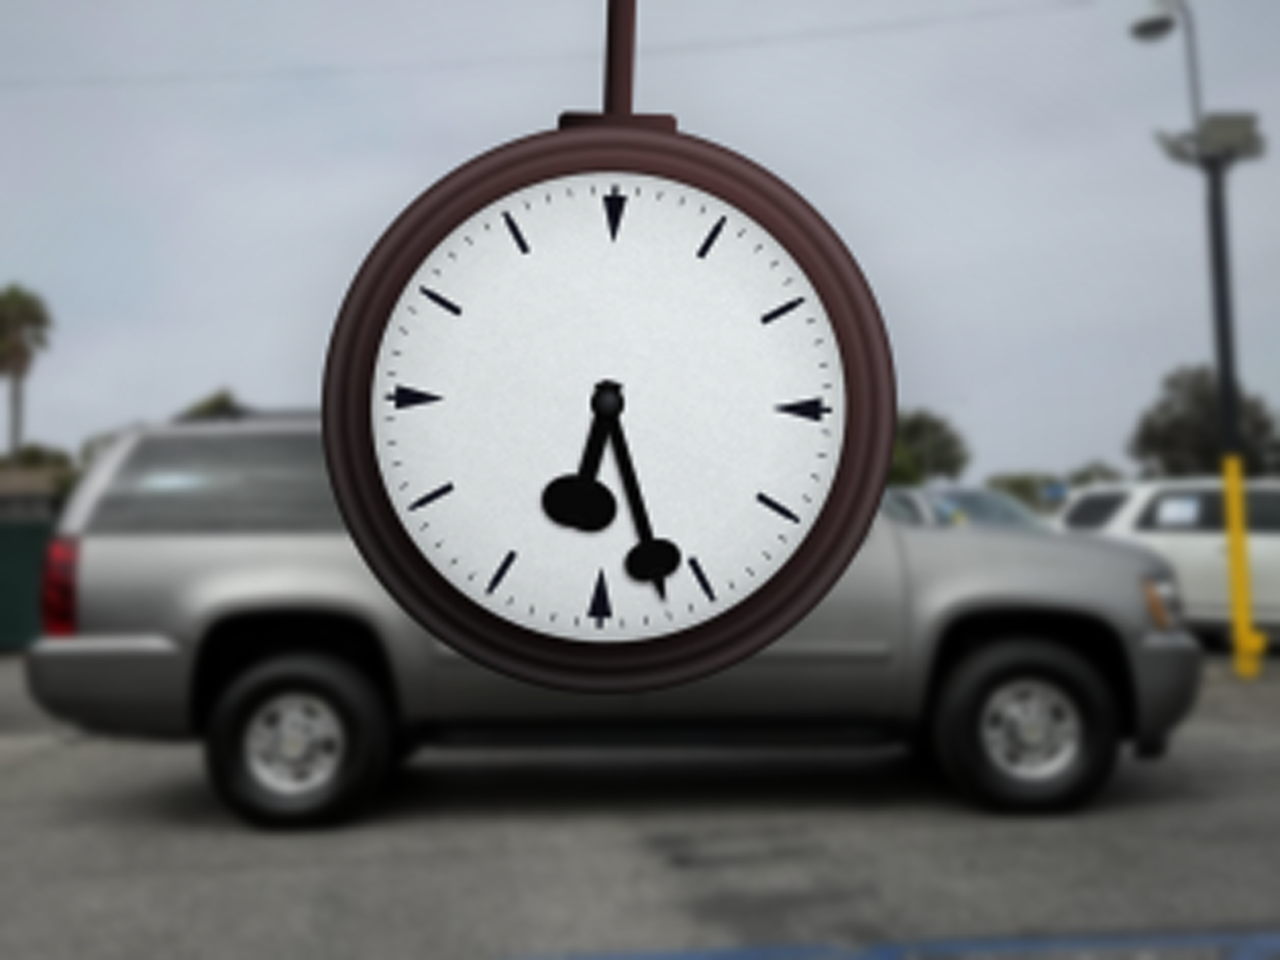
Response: **6:27**
